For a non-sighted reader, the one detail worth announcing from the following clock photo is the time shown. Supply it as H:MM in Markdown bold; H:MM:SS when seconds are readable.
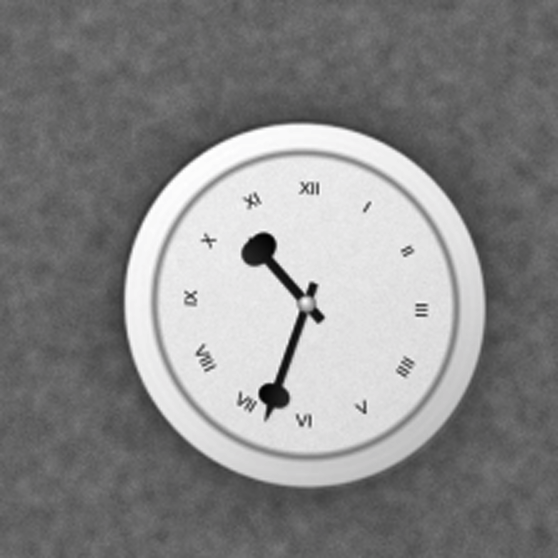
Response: **10:33**
